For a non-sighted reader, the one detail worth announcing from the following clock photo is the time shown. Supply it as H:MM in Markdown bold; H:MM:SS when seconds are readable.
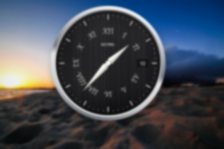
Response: **1:37**
